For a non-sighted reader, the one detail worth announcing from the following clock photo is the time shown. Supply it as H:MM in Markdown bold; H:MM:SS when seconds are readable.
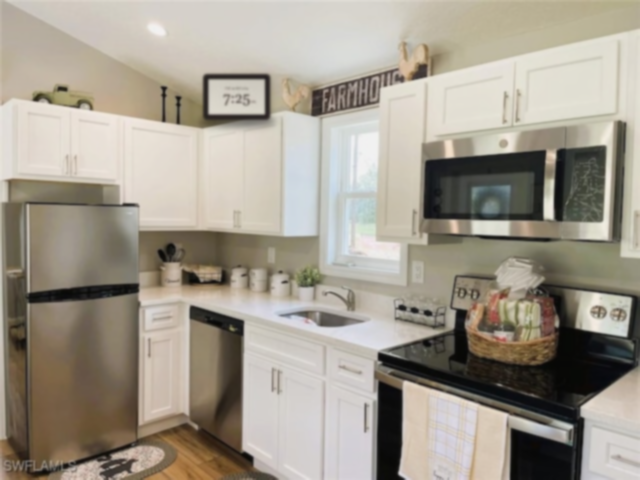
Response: **7:25**
